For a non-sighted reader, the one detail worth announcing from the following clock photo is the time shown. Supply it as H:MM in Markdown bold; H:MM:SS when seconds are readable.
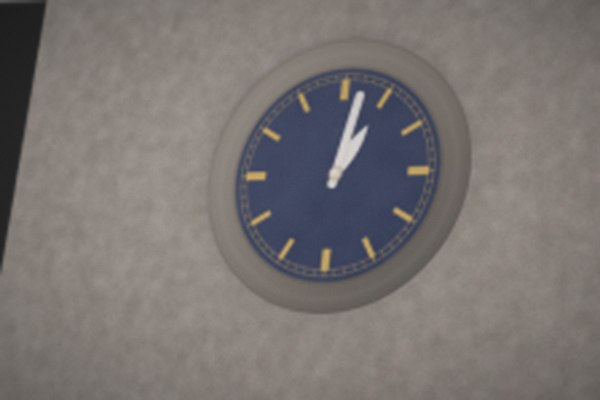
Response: **1:02**
